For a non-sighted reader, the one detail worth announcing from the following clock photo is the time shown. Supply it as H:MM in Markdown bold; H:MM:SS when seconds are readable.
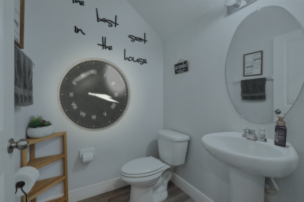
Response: **3:18**
